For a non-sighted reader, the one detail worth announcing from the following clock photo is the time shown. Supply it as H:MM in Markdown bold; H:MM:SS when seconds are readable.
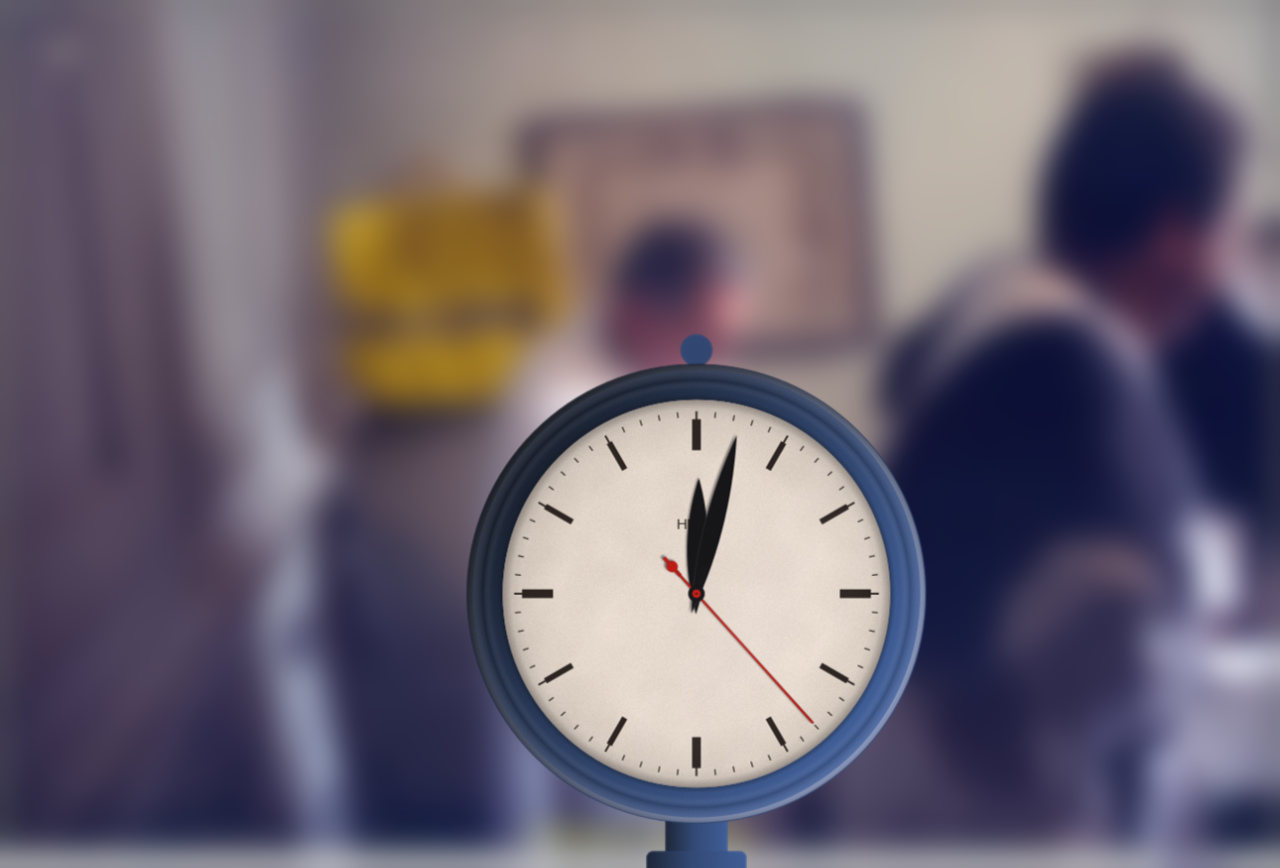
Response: **12:02:23**
